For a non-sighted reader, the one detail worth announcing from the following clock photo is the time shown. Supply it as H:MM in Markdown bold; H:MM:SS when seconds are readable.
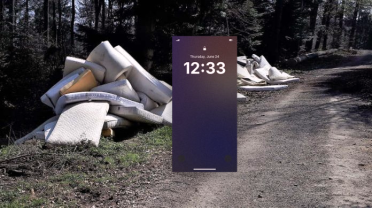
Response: **12:33**
